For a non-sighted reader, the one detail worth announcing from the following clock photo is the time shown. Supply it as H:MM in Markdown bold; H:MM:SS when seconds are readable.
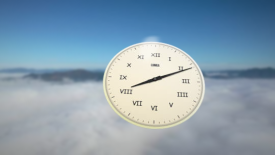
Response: **8:11**
